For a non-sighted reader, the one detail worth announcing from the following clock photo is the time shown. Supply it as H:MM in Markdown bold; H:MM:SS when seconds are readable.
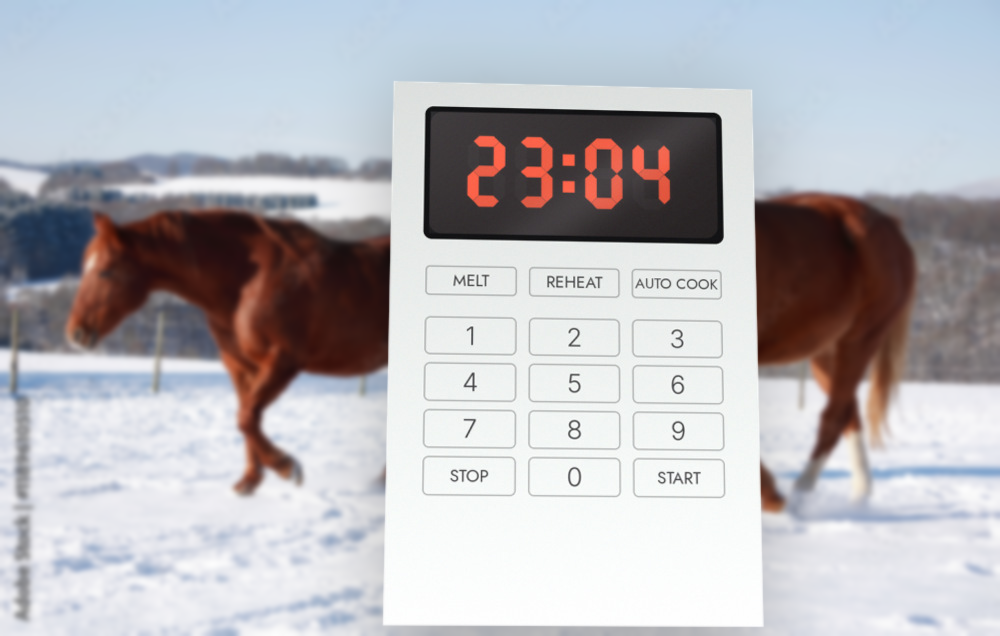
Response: **23:04**
